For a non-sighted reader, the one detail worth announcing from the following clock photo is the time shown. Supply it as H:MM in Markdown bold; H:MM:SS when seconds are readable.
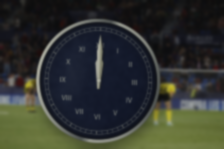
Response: **12:00**
